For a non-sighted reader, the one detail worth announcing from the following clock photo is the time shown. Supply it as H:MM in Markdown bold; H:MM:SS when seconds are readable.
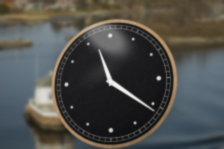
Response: **11:21**
